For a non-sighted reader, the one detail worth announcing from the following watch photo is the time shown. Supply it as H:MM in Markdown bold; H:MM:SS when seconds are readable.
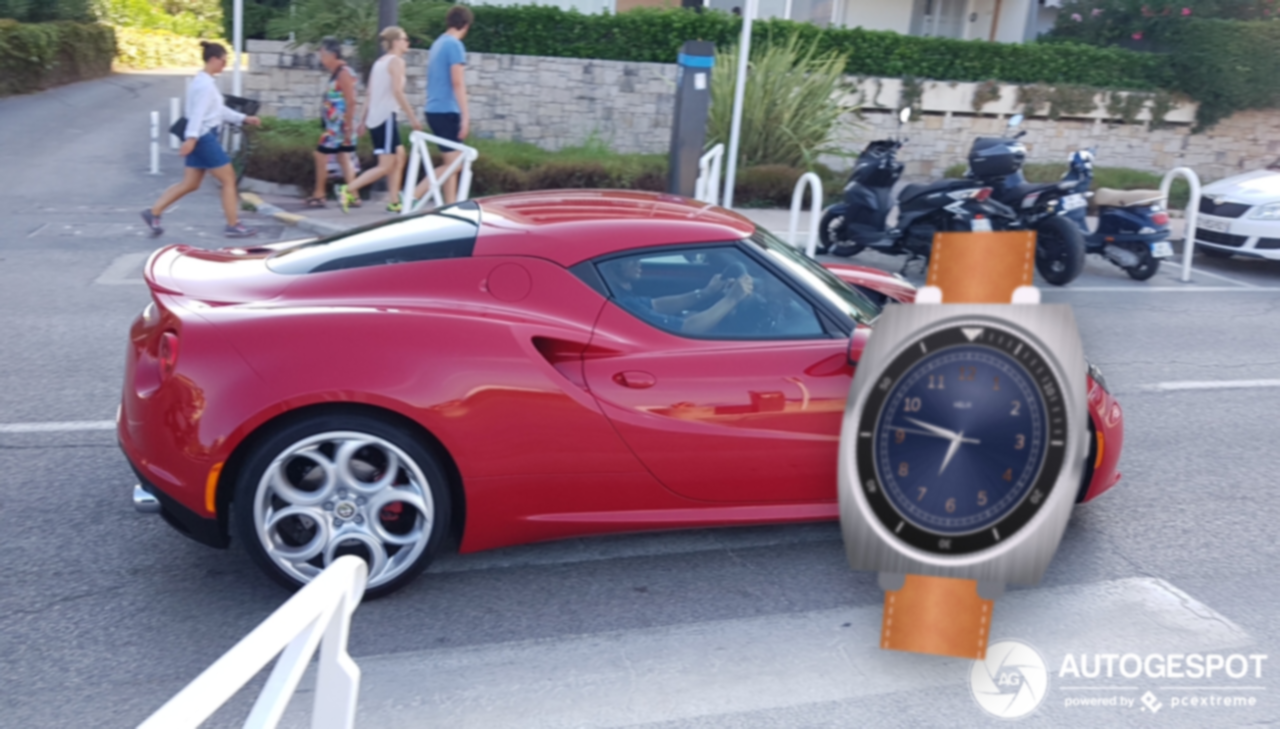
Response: **6:47:46**
